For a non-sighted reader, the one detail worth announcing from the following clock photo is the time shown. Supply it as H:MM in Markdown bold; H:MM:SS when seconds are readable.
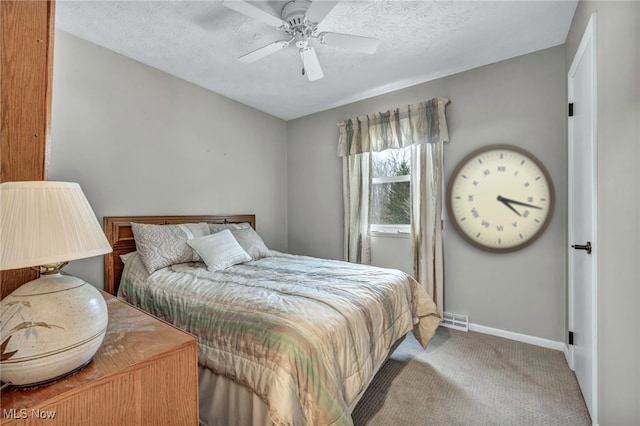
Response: **4:17**
